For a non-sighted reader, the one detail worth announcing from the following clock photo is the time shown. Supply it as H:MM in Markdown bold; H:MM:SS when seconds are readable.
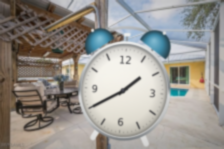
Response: **1:40**
